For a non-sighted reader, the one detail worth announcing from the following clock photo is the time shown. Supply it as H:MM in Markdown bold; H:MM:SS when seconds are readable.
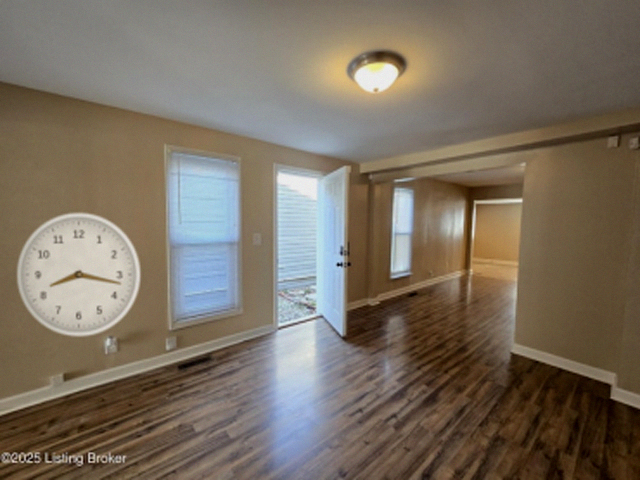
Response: **8:17**
